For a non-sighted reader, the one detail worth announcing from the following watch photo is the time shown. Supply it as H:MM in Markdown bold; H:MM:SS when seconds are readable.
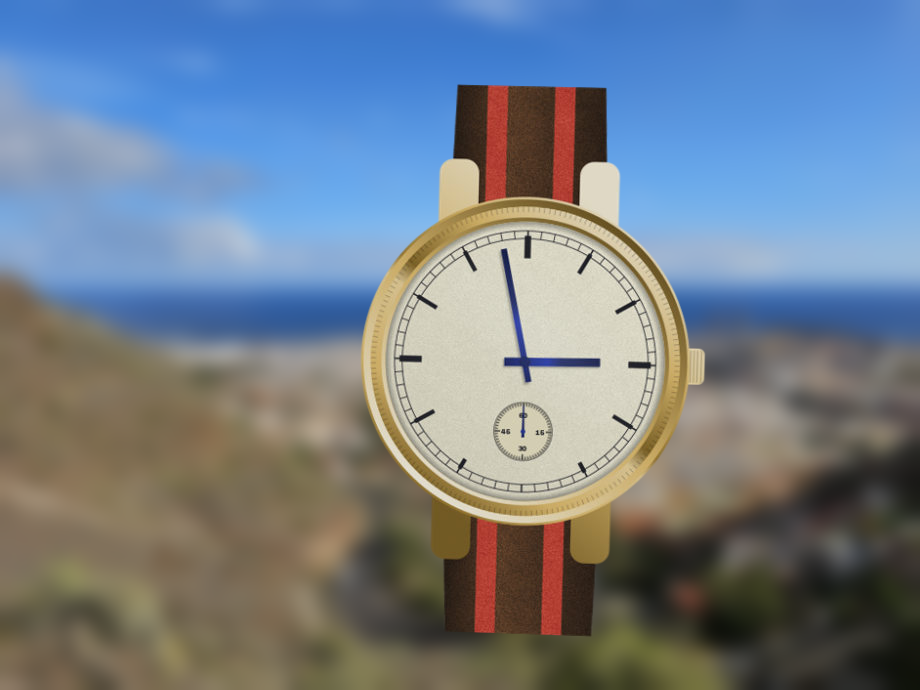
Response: **2:58**
